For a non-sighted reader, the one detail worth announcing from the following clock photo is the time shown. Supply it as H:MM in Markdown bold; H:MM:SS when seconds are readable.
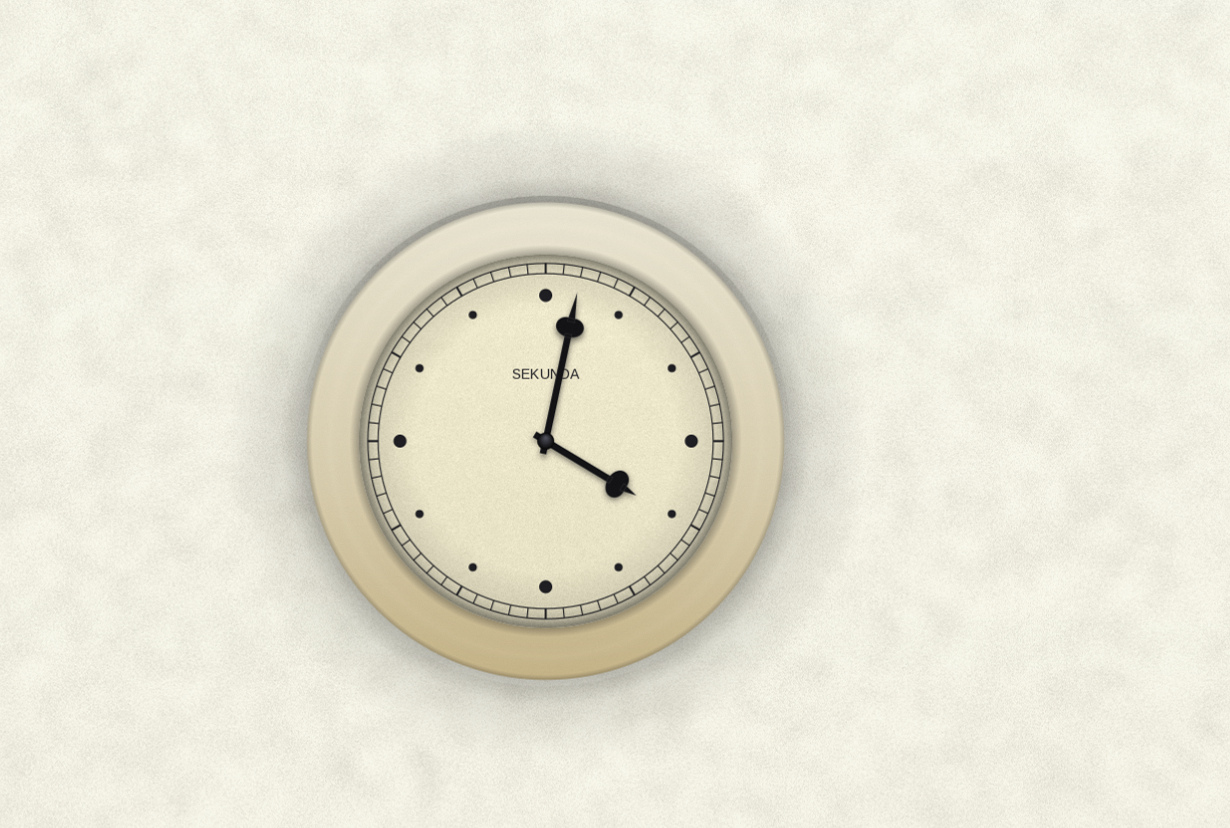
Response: **4:02**
